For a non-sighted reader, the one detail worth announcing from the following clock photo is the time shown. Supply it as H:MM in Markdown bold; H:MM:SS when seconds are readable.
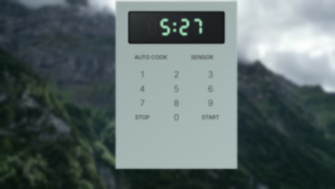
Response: **5:27**
